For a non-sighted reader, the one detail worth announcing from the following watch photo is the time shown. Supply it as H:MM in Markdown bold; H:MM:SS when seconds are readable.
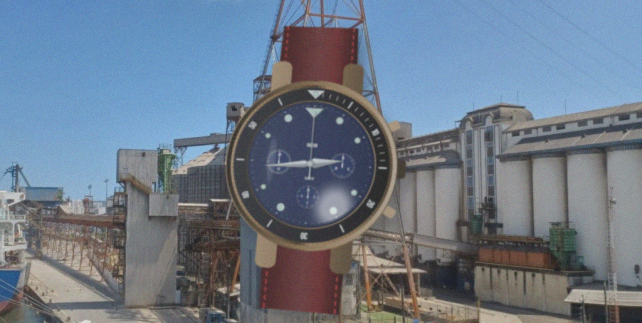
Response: **2:44**
